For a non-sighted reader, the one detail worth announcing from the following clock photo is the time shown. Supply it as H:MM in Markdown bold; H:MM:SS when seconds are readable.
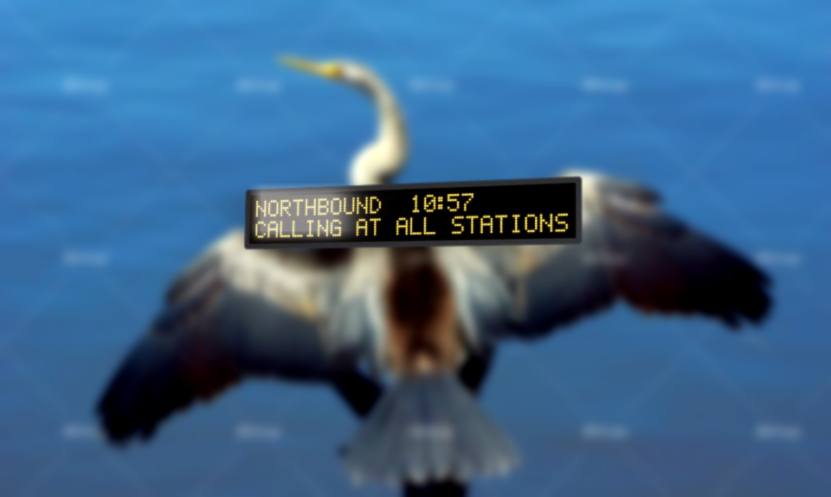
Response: **10:57**
